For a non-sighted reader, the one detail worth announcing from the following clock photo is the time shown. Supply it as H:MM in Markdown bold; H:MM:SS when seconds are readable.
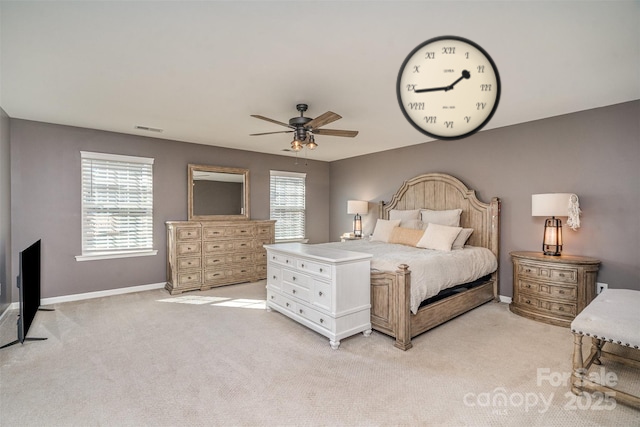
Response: **1:44**
